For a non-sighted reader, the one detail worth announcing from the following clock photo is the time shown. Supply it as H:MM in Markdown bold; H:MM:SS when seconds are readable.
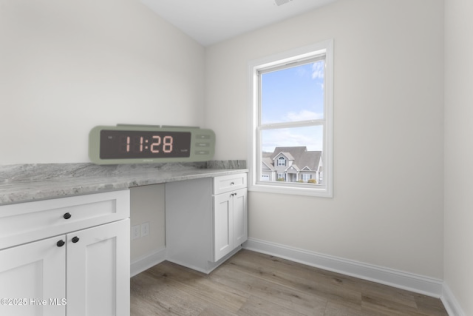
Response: **11:28**
